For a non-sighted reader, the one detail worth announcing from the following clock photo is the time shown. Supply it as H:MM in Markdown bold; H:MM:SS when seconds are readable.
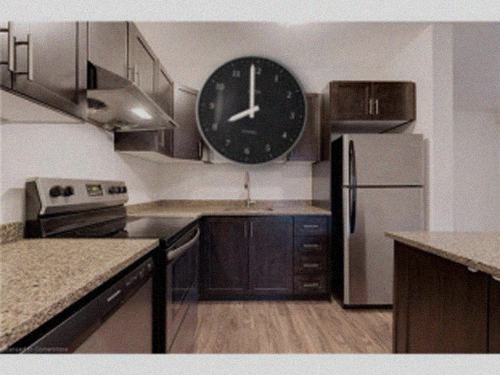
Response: **7:59**
